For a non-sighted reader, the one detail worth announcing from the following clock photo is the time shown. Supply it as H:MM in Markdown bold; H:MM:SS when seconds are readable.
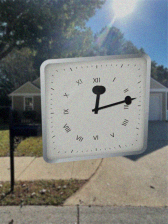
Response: **12:13**
